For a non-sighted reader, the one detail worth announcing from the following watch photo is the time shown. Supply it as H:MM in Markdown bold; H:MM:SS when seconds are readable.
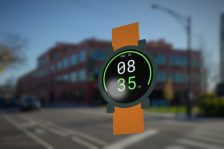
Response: **8:35**
